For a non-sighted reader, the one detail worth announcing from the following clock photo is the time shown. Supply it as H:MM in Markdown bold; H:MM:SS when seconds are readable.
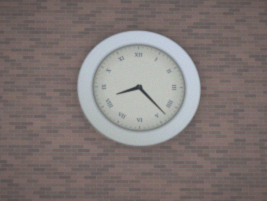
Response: **8:23**
